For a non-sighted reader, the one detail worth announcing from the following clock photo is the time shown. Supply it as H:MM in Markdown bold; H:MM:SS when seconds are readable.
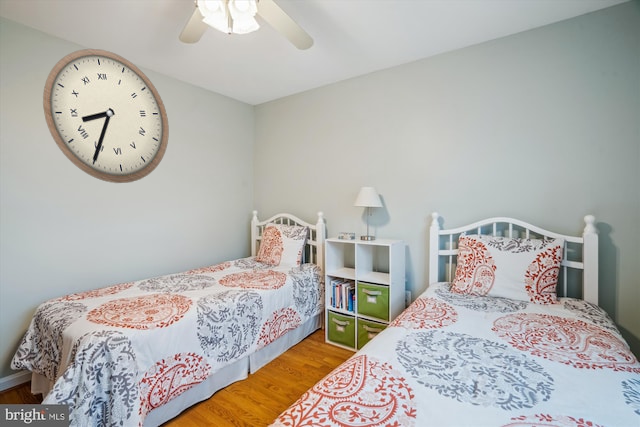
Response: **8:35**
